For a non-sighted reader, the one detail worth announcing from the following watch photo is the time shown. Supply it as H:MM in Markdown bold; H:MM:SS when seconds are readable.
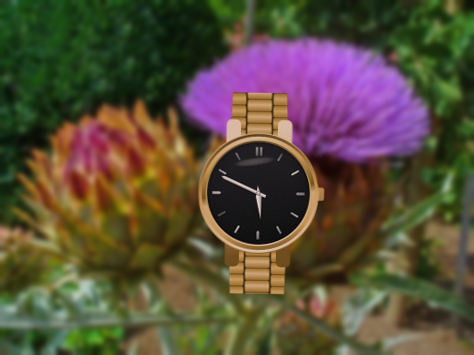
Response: **5:49**
